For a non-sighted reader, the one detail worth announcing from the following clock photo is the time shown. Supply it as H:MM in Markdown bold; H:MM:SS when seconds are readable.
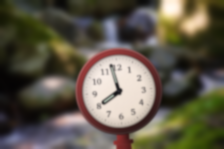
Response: **7:58**
